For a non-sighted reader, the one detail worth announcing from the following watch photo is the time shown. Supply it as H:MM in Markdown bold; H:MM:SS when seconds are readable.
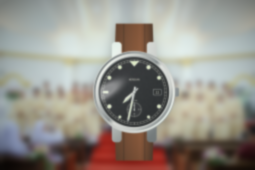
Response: **7:32**
